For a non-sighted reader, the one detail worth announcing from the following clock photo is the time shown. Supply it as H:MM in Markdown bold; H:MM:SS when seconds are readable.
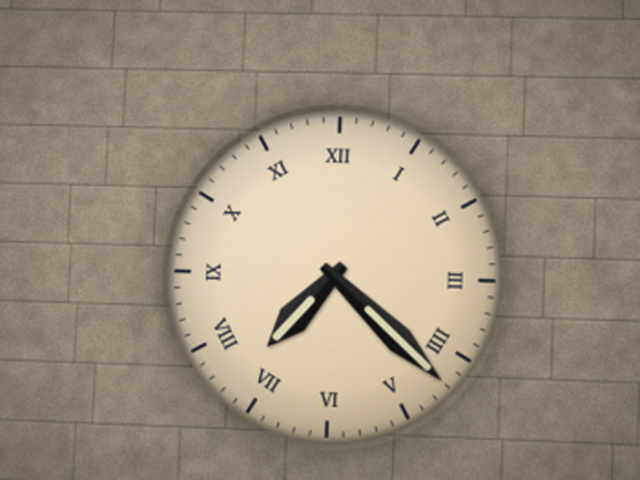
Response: **7:22**
